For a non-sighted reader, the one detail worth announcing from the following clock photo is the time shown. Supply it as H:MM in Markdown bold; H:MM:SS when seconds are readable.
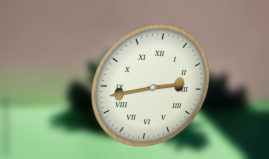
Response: **2:43**
